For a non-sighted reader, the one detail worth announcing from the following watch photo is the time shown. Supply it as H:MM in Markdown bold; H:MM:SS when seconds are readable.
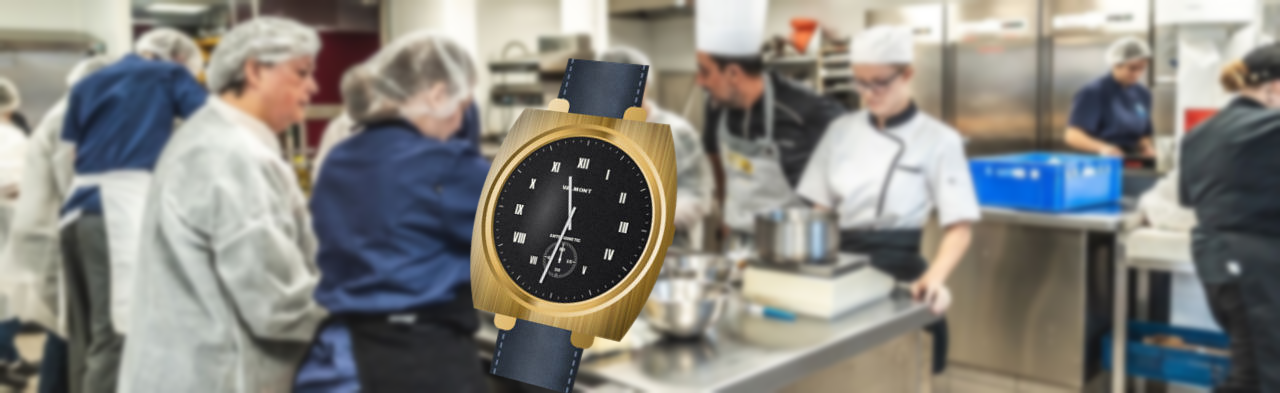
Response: **11:32**
